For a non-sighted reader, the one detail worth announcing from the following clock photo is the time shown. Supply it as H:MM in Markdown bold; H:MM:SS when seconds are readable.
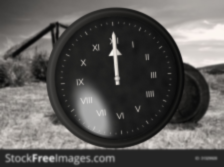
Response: **12:00**
